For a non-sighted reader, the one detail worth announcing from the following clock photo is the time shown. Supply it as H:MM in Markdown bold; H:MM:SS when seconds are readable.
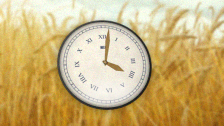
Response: **4:02**
